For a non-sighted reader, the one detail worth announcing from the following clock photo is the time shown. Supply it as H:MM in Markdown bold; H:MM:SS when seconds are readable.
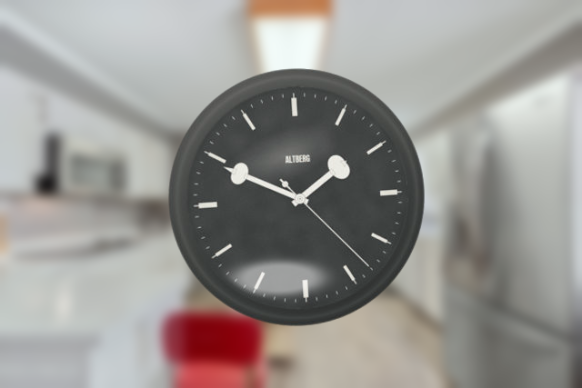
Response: **1:49:23**
